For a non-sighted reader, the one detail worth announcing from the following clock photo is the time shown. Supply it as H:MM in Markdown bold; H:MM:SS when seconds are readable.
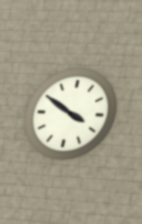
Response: **3:50**
